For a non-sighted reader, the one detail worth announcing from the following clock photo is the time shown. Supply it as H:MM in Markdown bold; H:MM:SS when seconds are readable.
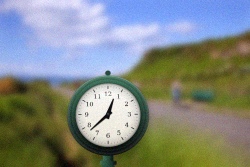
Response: **12:38**
